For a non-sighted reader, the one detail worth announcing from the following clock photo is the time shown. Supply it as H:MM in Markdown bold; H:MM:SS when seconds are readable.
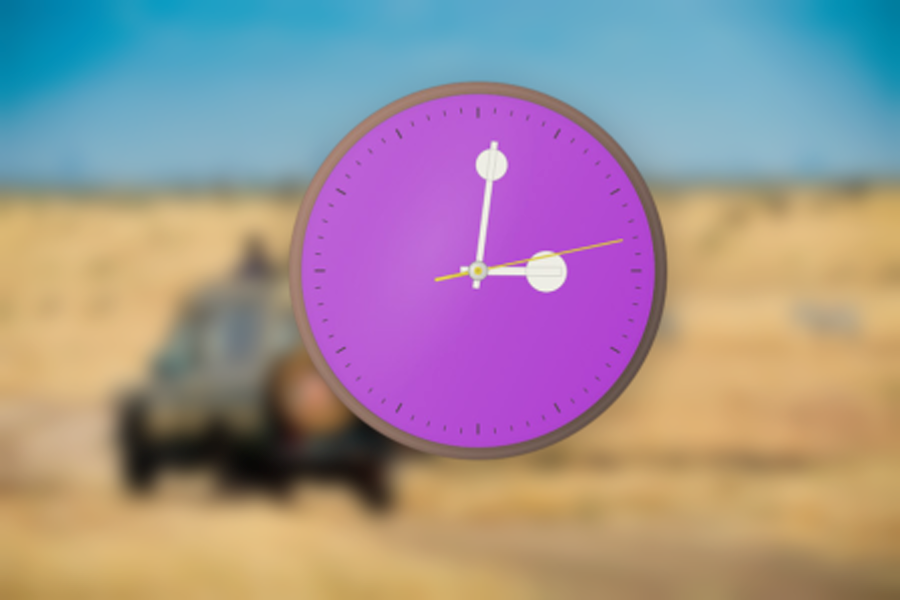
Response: **3:01:13**
